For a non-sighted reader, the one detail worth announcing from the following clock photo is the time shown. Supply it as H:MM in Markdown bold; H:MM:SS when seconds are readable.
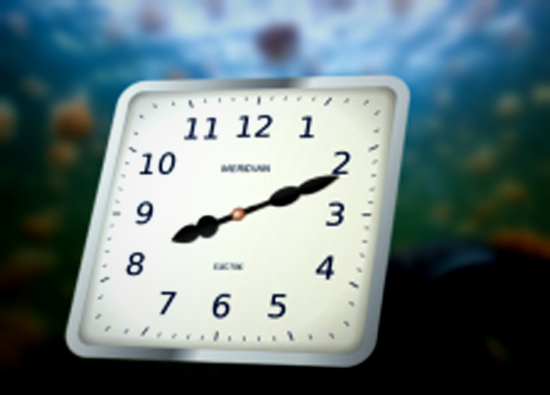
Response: **8:11**
